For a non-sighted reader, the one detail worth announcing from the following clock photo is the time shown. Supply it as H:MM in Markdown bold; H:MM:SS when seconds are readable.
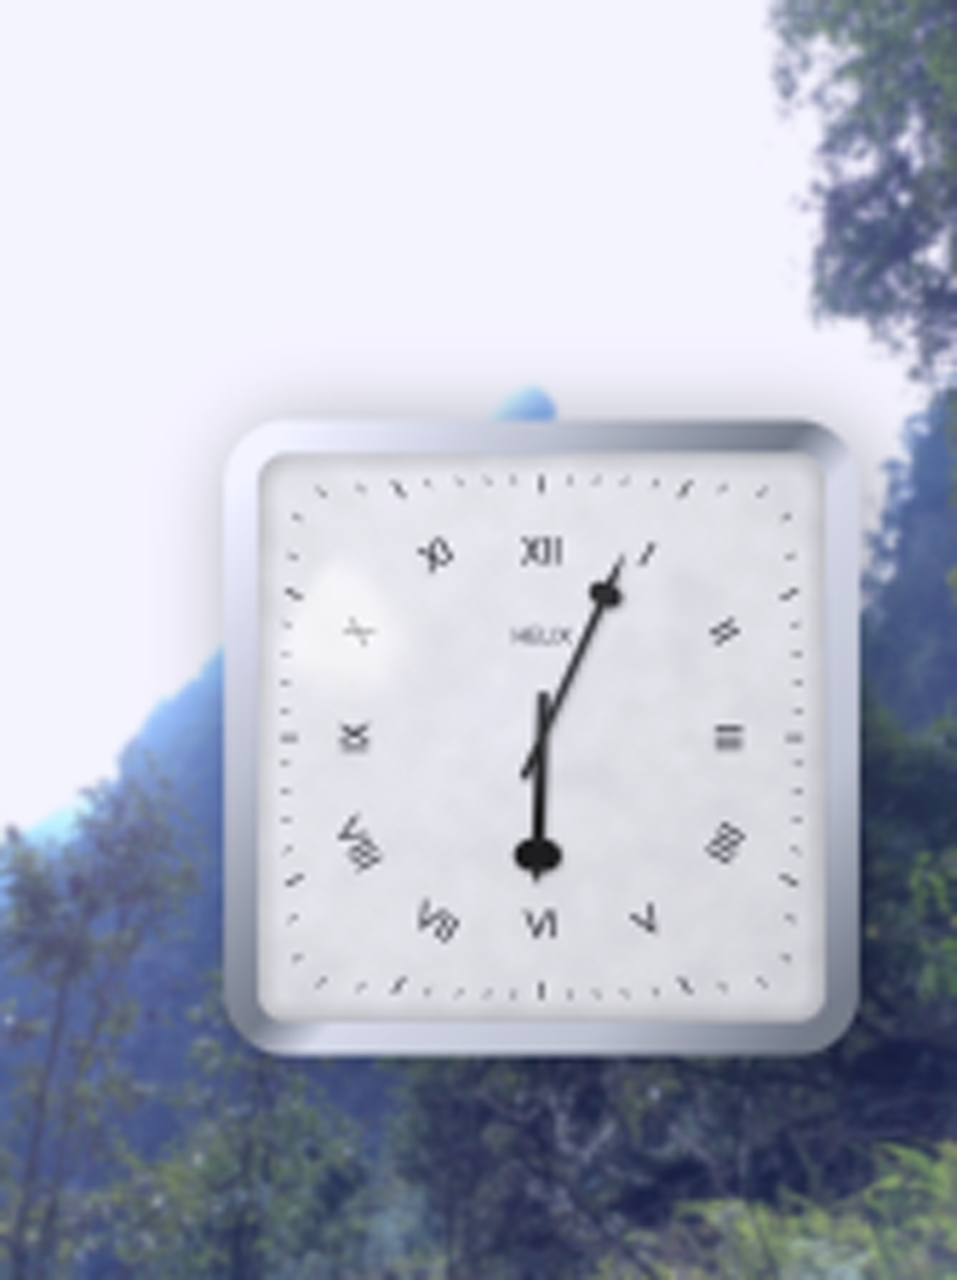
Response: **6:04**
